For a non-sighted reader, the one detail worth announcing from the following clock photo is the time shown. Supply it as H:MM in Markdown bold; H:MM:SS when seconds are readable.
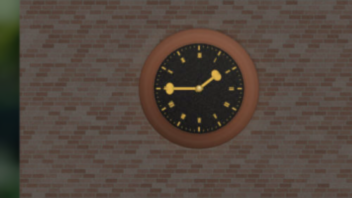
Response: **1:45**
